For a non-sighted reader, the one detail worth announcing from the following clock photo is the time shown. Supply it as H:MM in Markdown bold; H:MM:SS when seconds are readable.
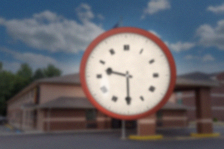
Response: **9:30**
